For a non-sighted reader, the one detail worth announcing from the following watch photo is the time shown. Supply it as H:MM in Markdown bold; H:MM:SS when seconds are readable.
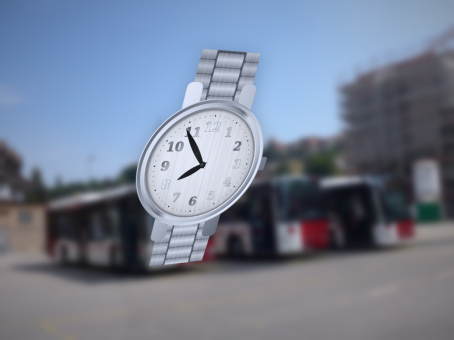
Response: **7:54**
